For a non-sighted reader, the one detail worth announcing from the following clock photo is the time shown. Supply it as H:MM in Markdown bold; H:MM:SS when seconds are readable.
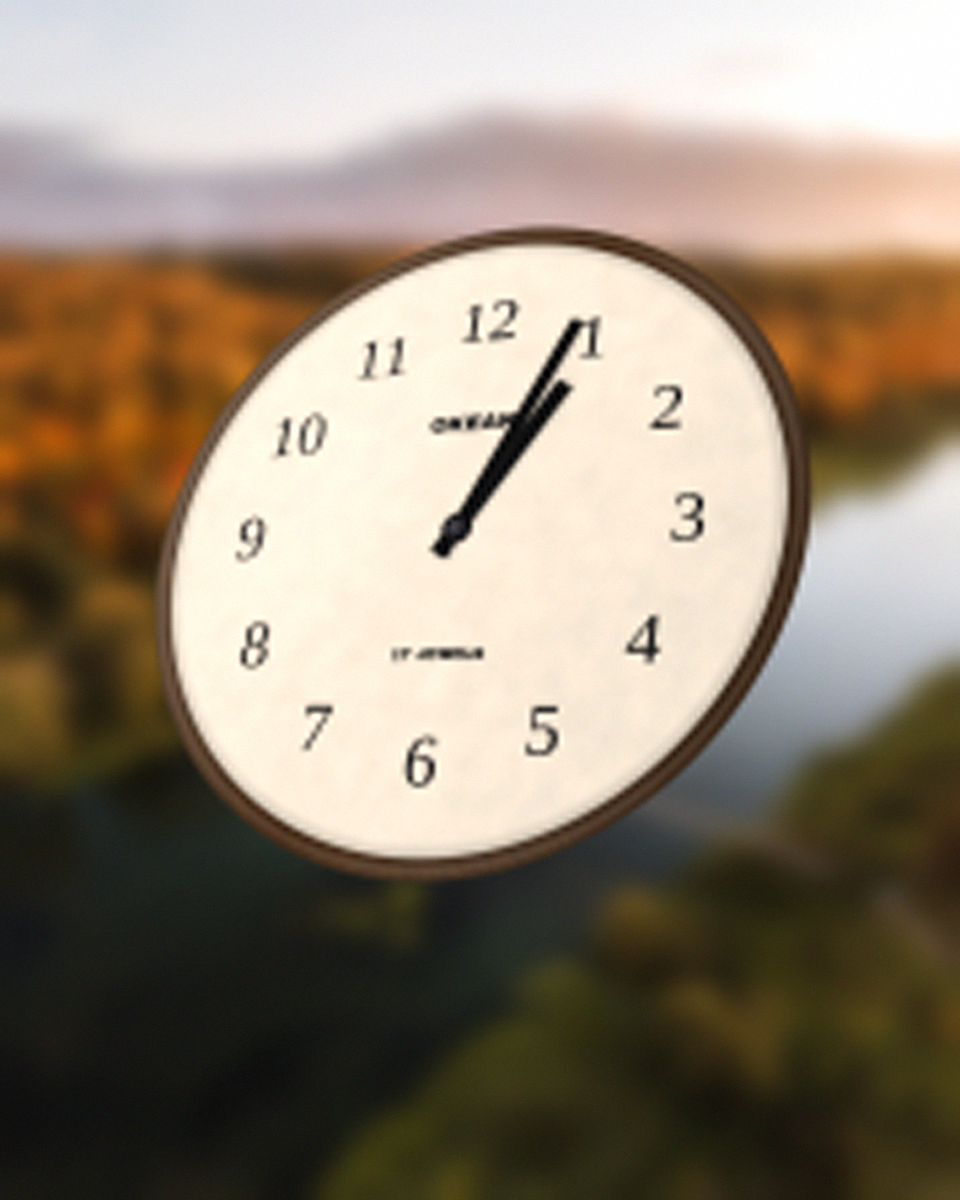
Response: **1:04**
